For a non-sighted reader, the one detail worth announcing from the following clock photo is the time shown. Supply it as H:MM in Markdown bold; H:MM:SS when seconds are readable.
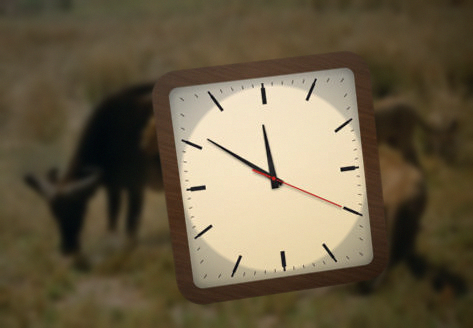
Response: **11:51:20**
